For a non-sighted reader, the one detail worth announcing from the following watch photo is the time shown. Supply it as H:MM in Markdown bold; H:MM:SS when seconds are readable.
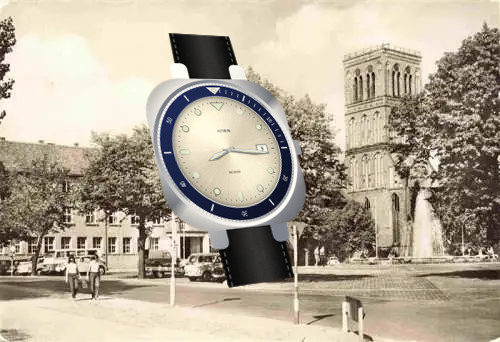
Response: **8:16**
